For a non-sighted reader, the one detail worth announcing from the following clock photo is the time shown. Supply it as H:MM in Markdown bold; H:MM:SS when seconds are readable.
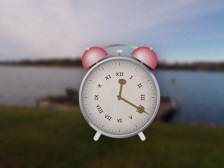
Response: **12:20**
